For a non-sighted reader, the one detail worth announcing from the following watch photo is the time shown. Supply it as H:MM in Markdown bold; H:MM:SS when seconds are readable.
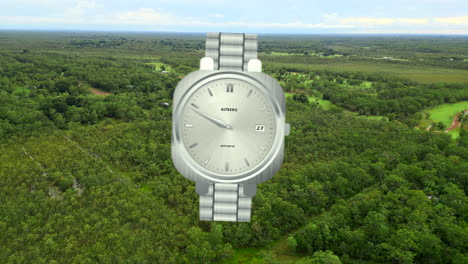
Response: **9:49**
